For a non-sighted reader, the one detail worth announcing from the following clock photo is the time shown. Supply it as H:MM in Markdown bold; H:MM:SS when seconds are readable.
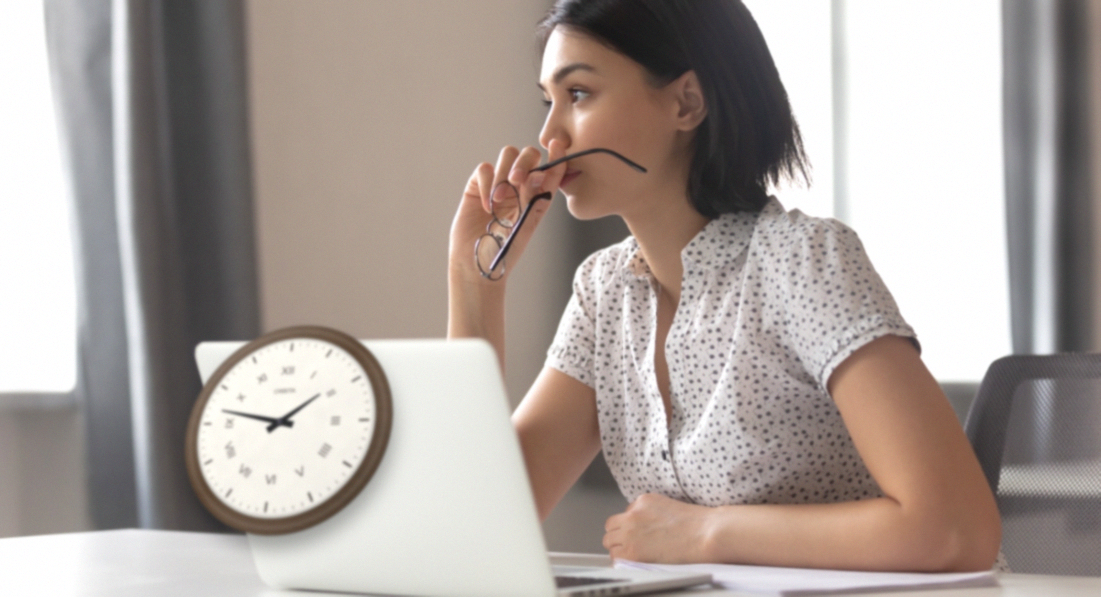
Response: **1:47**
